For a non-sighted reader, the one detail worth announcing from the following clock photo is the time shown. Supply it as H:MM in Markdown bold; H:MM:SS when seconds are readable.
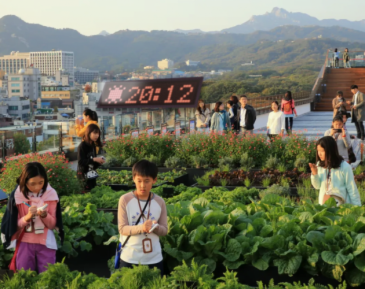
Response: **20:12**
